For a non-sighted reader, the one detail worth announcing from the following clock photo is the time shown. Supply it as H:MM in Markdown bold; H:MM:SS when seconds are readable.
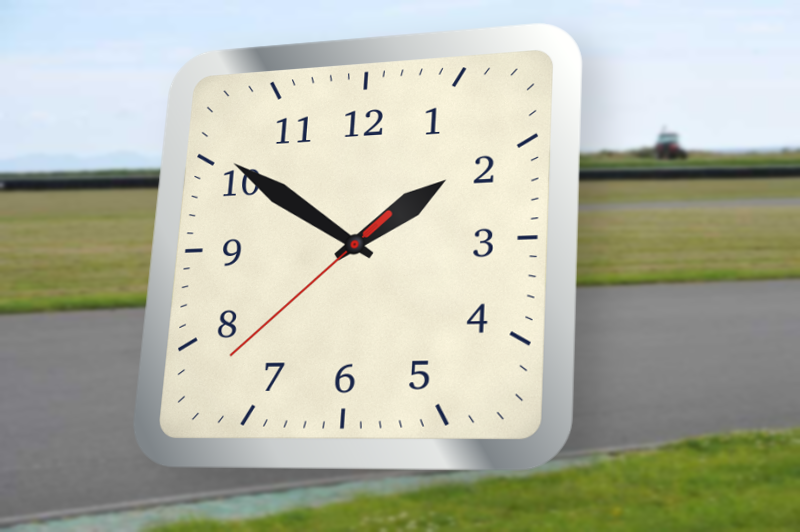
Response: **1:50:38**
